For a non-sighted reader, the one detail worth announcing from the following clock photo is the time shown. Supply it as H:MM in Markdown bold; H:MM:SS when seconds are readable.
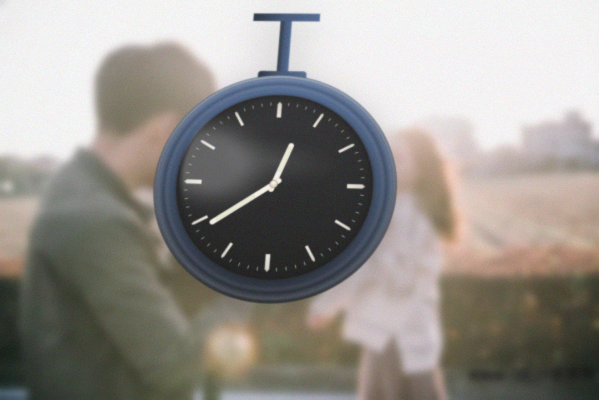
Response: **12:39**
